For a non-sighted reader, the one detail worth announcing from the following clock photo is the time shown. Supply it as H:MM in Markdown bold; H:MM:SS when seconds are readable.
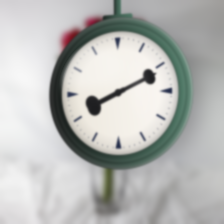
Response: **8:11**
